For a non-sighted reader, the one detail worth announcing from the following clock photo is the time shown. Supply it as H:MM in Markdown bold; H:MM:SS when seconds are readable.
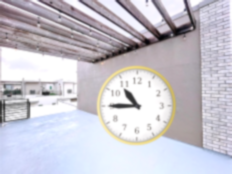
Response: **10:45**
